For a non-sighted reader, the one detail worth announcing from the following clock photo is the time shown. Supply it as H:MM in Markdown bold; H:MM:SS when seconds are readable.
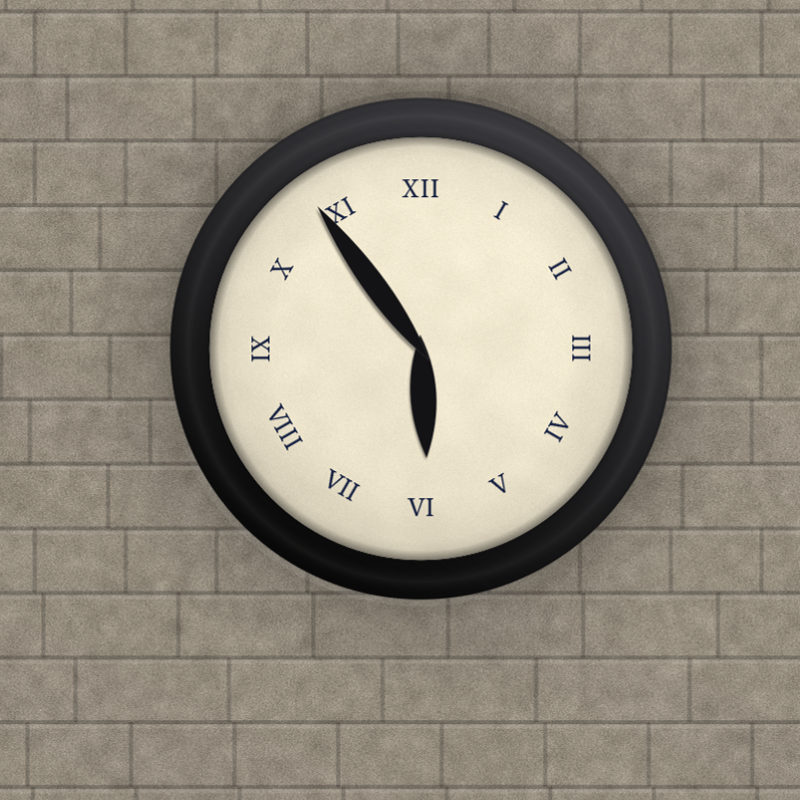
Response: **5:54**
